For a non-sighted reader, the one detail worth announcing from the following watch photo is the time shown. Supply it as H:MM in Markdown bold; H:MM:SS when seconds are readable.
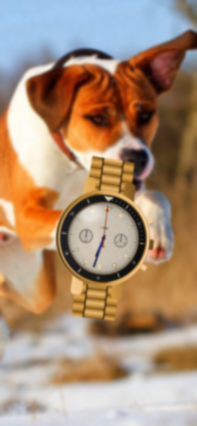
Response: **6:32**
